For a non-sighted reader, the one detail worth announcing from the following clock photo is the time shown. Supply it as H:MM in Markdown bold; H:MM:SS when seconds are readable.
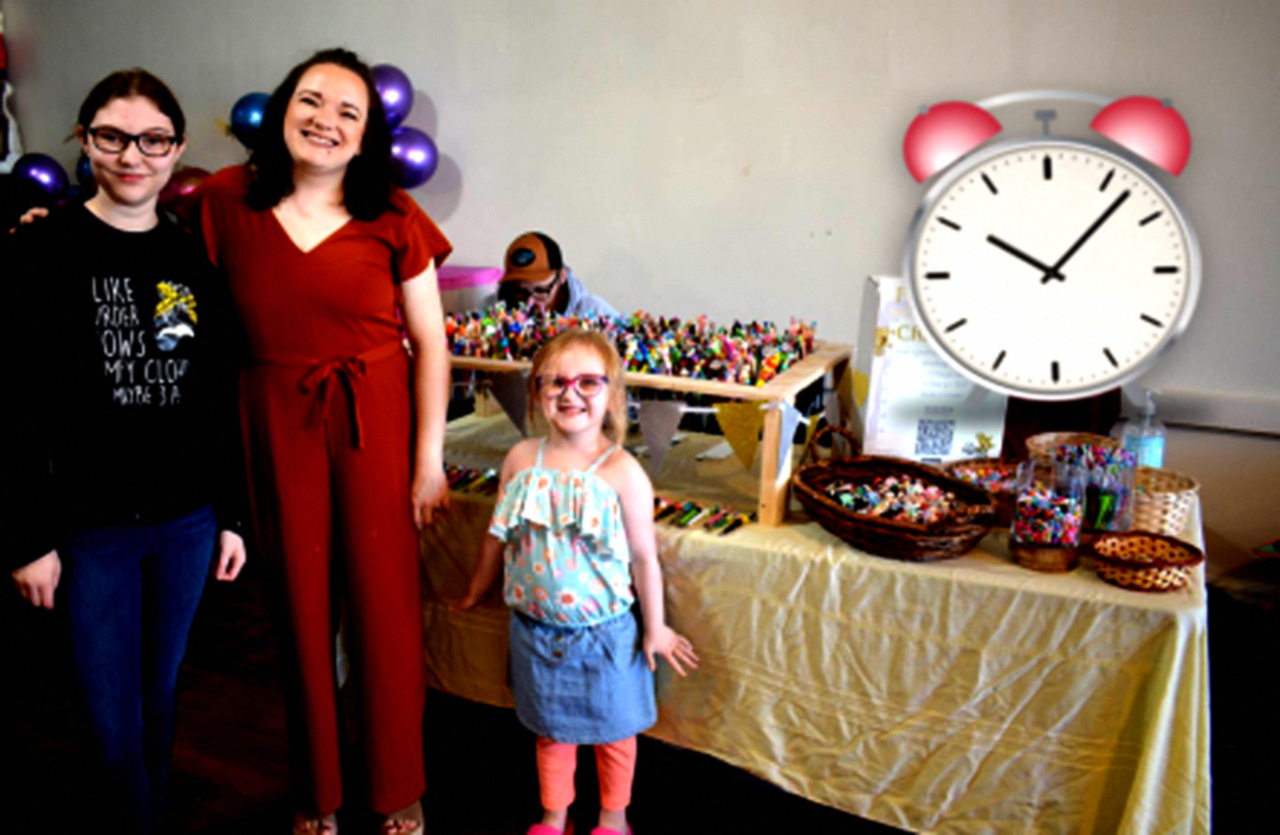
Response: **10:07**
